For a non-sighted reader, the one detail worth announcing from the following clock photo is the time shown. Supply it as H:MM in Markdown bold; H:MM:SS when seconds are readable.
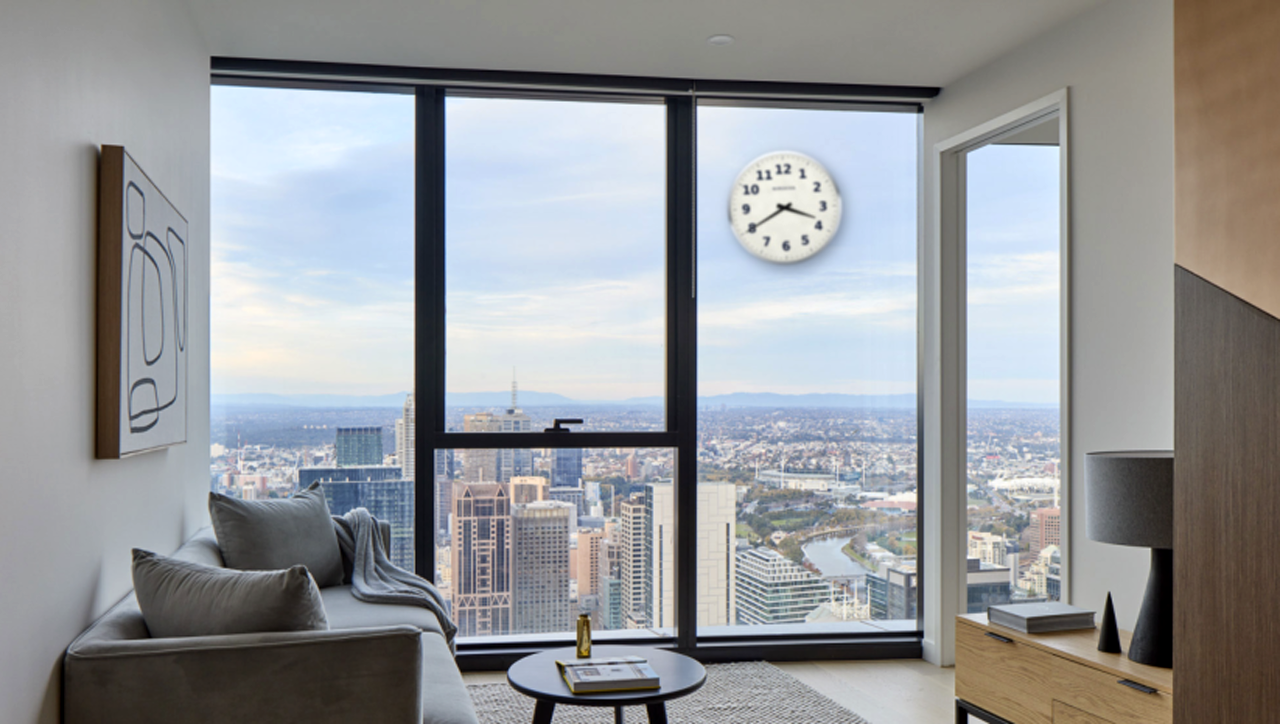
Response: **3:40**
